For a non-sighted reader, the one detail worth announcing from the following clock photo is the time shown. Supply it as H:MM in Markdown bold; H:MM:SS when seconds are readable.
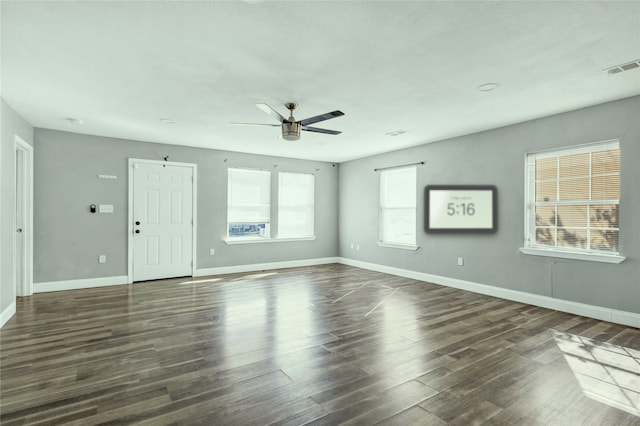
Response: **5:16**
